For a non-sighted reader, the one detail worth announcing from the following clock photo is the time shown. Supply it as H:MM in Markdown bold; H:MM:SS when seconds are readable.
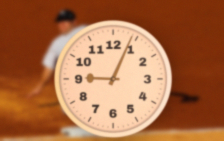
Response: **9:04**
